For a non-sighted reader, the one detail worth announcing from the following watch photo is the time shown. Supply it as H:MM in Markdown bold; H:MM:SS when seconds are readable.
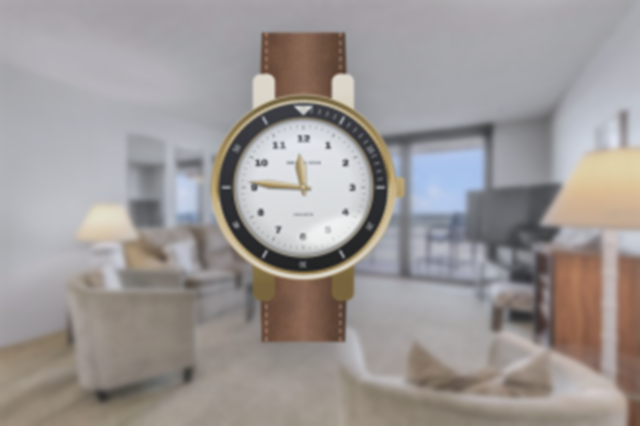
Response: **11:46**
